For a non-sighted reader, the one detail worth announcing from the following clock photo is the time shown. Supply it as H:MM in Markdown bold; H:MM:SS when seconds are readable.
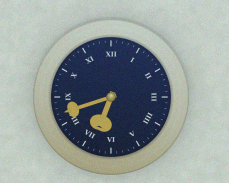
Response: **6:42**
